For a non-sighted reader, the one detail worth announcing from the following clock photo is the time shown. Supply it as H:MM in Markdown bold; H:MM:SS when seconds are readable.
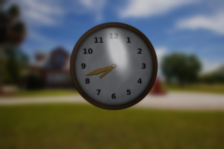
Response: **7:42**
